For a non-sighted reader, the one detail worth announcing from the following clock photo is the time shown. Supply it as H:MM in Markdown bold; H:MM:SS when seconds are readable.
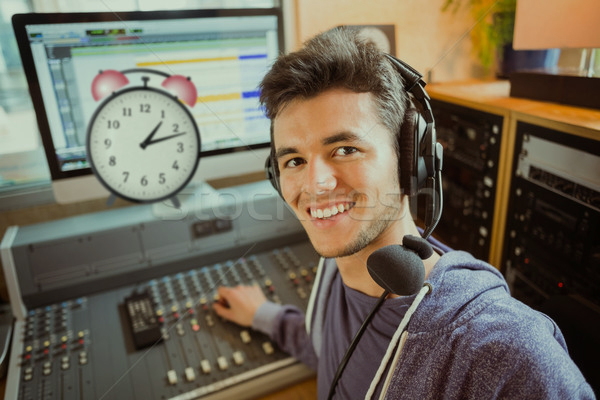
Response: **1:12**
